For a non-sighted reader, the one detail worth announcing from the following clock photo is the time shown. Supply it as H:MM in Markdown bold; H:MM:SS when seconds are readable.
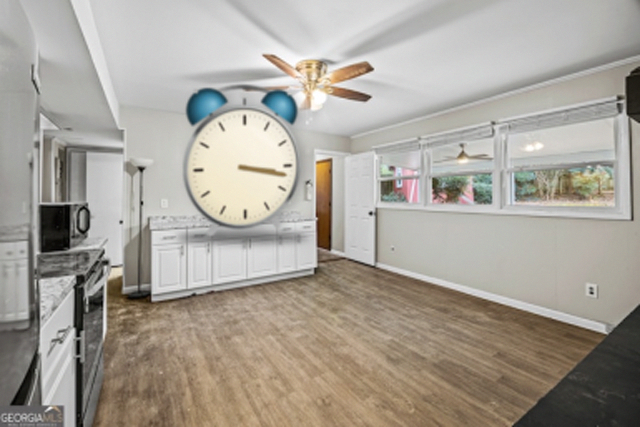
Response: **3:17**
